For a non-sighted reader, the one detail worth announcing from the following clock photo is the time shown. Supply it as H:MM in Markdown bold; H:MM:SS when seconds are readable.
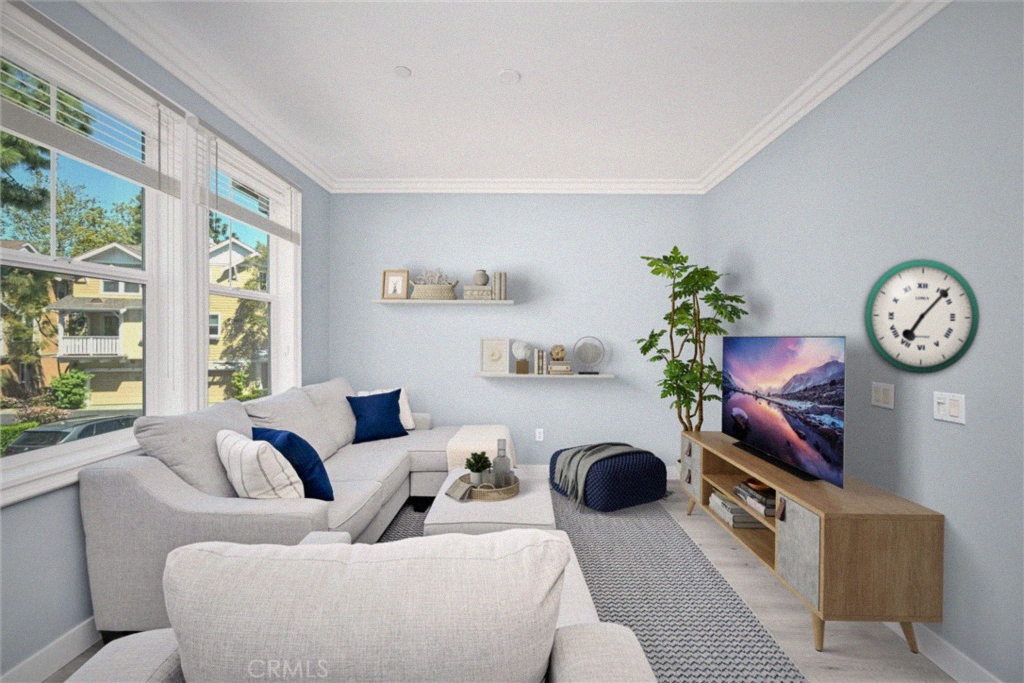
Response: **7:07**
